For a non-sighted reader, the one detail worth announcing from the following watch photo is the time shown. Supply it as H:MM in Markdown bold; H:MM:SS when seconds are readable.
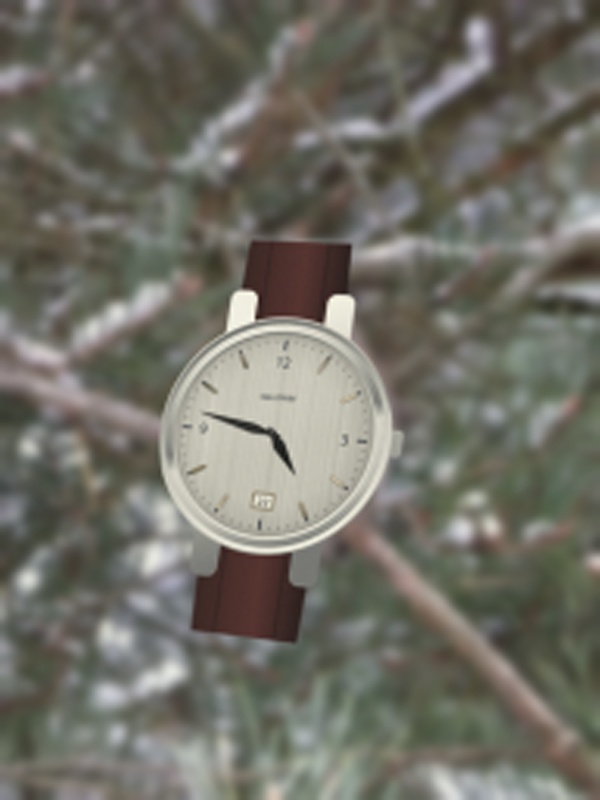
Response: **4:47**
